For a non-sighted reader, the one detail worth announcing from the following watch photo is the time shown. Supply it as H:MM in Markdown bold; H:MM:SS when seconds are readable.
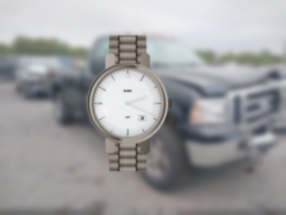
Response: **2:19**
